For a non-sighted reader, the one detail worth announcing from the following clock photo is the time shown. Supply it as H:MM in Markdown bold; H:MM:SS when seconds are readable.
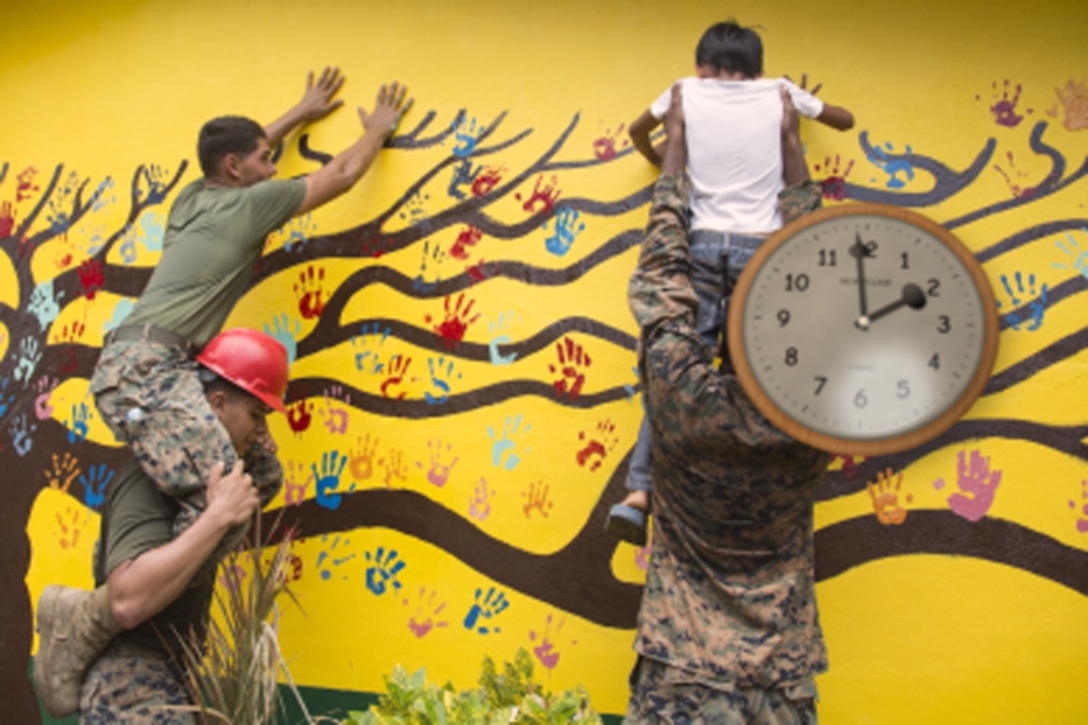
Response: **1:59**
